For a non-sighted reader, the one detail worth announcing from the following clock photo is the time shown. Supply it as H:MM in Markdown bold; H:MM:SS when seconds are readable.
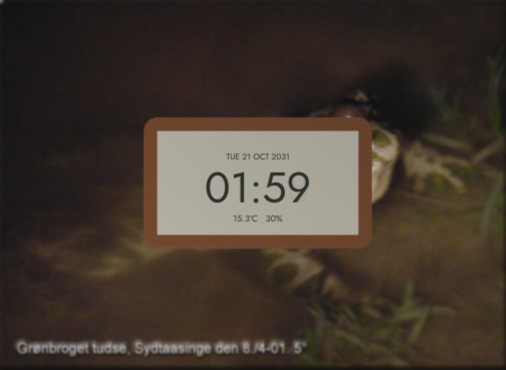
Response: **1:59**
